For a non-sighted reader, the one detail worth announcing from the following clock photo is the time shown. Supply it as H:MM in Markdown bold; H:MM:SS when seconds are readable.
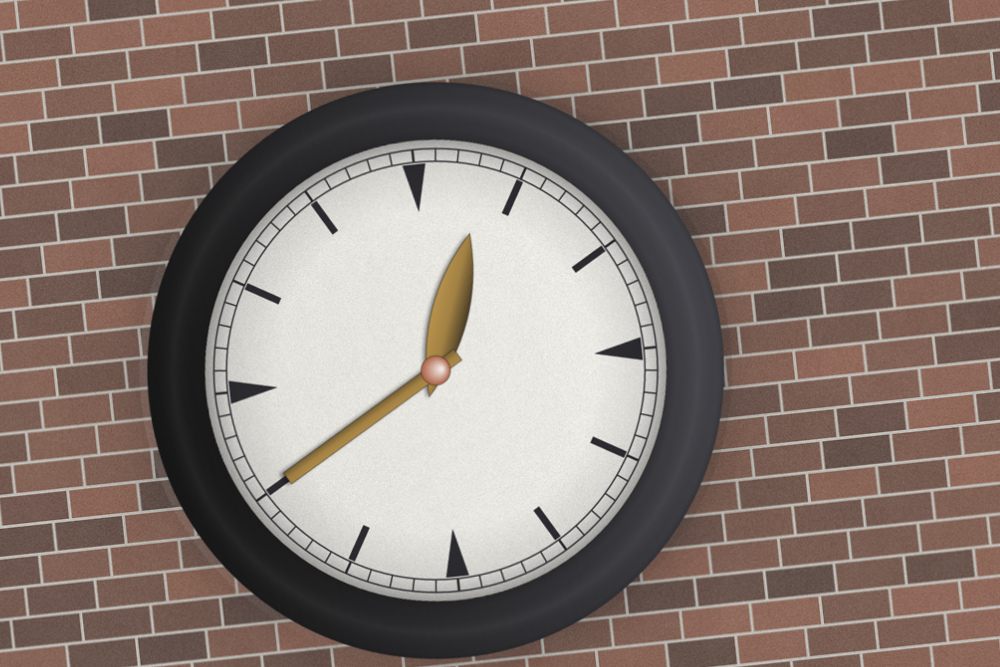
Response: **12:40**
